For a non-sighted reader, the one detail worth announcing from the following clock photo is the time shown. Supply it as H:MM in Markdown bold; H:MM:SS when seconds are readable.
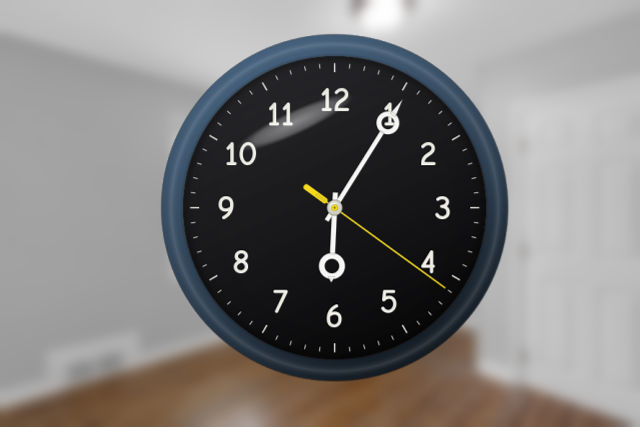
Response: **6:05:21**
